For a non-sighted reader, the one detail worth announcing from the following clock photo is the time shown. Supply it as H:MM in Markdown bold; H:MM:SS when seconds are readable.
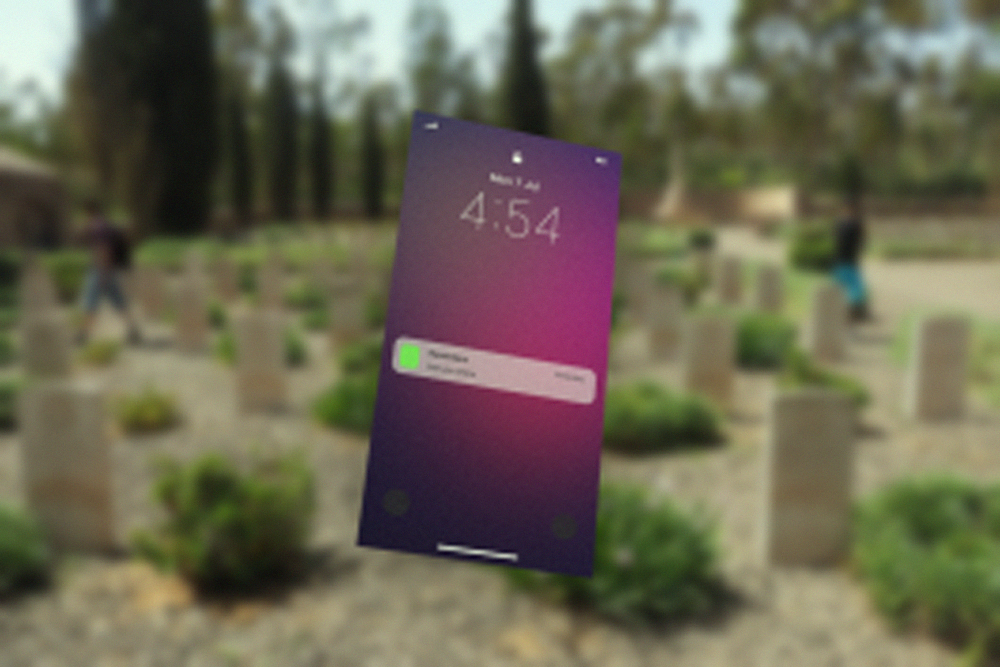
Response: **4:54**
